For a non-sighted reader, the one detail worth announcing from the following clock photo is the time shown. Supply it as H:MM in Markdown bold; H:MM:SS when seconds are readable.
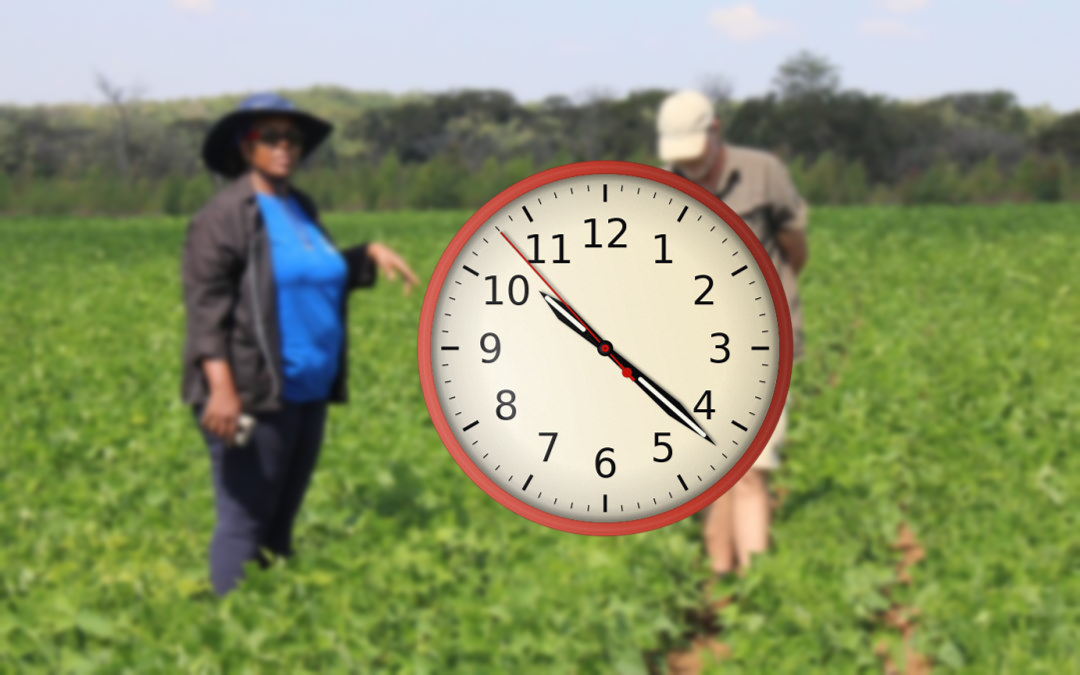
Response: **10:21:53**
